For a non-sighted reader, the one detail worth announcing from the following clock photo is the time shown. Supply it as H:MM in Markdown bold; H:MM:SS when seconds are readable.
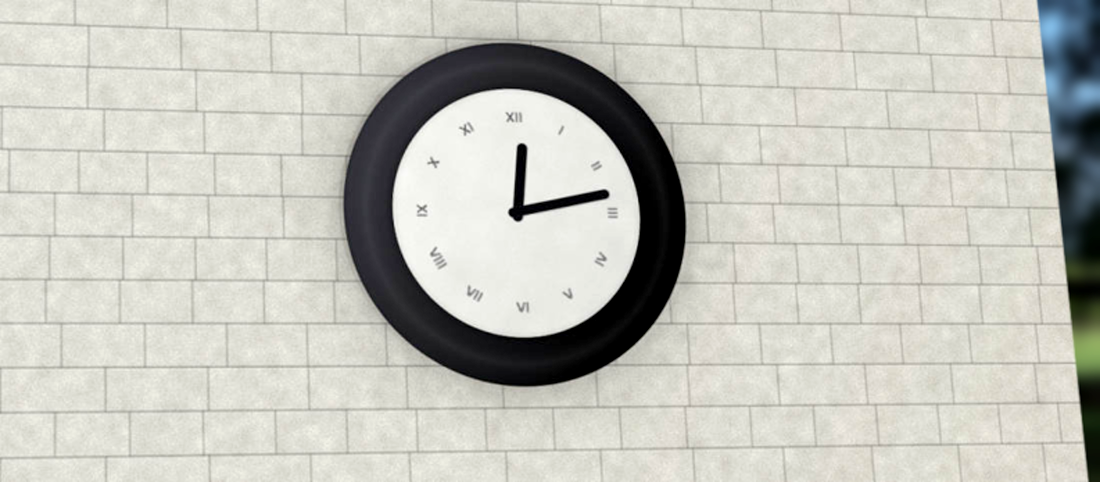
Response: **12:13**
